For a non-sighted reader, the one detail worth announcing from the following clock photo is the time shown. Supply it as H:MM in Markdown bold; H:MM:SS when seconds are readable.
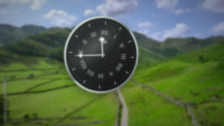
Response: **11:44**
